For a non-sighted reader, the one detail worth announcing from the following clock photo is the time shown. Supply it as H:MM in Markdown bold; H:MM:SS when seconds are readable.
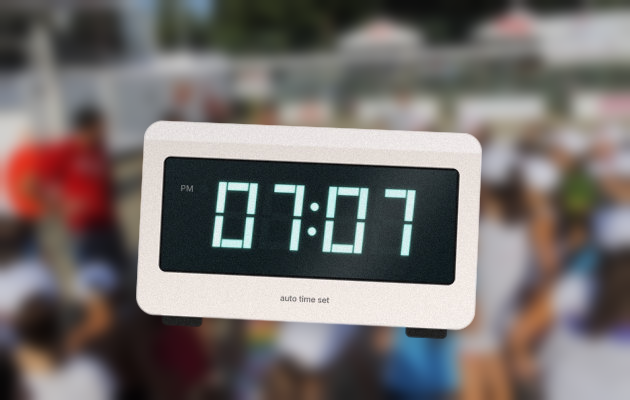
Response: **7:07**
